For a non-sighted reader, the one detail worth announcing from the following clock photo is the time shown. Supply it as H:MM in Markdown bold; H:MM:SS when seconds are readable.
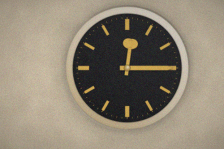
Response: **12:15**
